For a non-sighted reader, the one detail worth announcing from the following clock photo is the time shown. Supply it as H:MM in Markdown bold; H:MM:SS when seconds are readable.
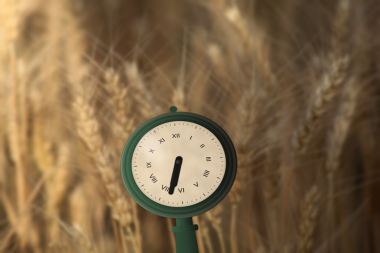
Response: **6:33**
